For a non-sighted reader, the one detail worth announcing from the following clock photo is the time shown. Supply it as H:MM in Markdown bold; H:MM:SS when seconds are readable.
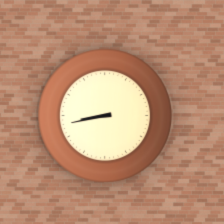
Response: **8:43**
